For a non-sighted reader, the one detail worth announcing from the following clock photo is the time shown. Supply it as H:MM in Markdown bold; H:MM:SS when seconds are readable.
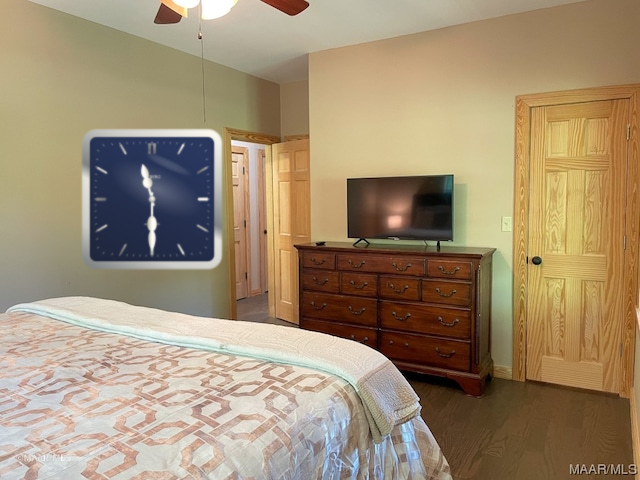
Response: **11:30**
